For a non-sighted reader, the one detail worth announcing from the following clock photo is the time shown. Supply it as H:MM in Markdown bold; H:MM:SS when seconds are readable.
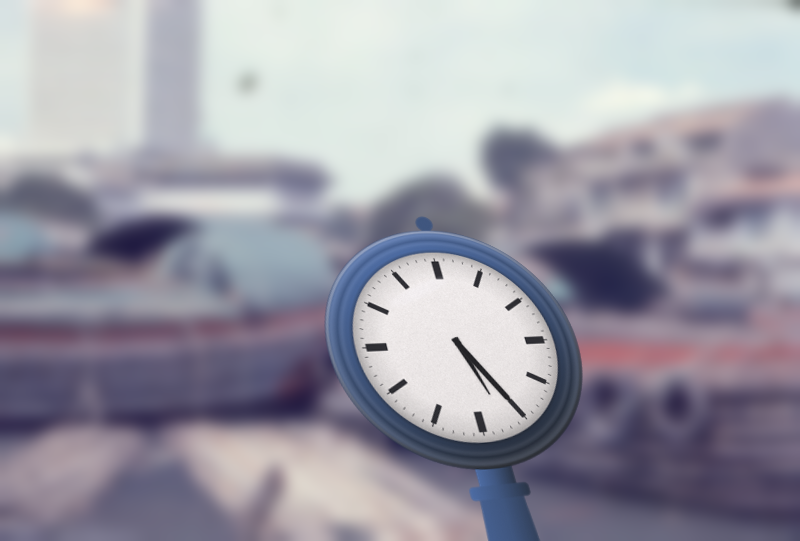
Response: **5:25**
